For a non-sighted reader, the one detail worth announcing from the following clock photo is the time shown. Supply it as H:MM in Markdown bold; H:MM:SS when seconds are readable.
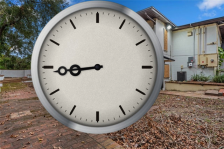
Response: **8:44**
